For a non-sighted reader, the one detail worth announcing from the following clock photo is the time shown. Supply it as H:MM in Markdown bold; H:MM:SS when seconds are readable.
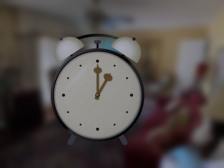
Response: **1:00**
